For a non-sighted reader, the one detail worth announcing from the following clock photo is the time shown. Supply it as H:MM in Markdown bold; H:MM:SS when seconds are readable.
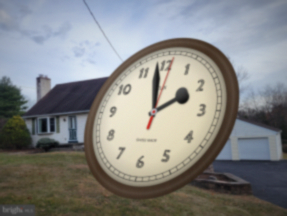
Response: **1:58:01**
